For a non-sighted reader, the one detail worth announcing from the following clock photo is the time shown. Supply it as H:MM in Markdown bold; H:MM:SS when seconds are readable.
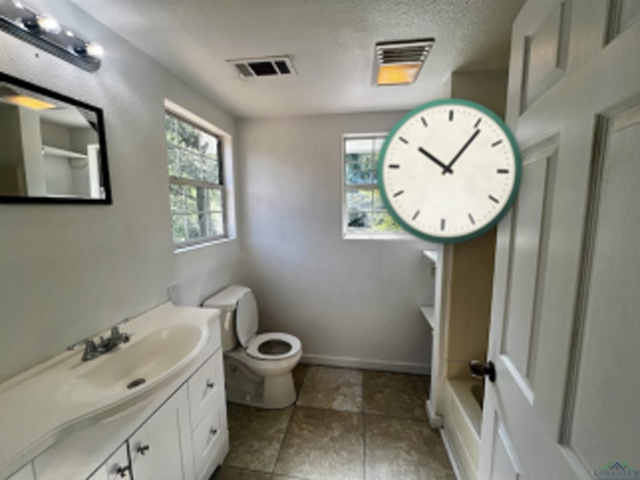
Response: **10:06**
